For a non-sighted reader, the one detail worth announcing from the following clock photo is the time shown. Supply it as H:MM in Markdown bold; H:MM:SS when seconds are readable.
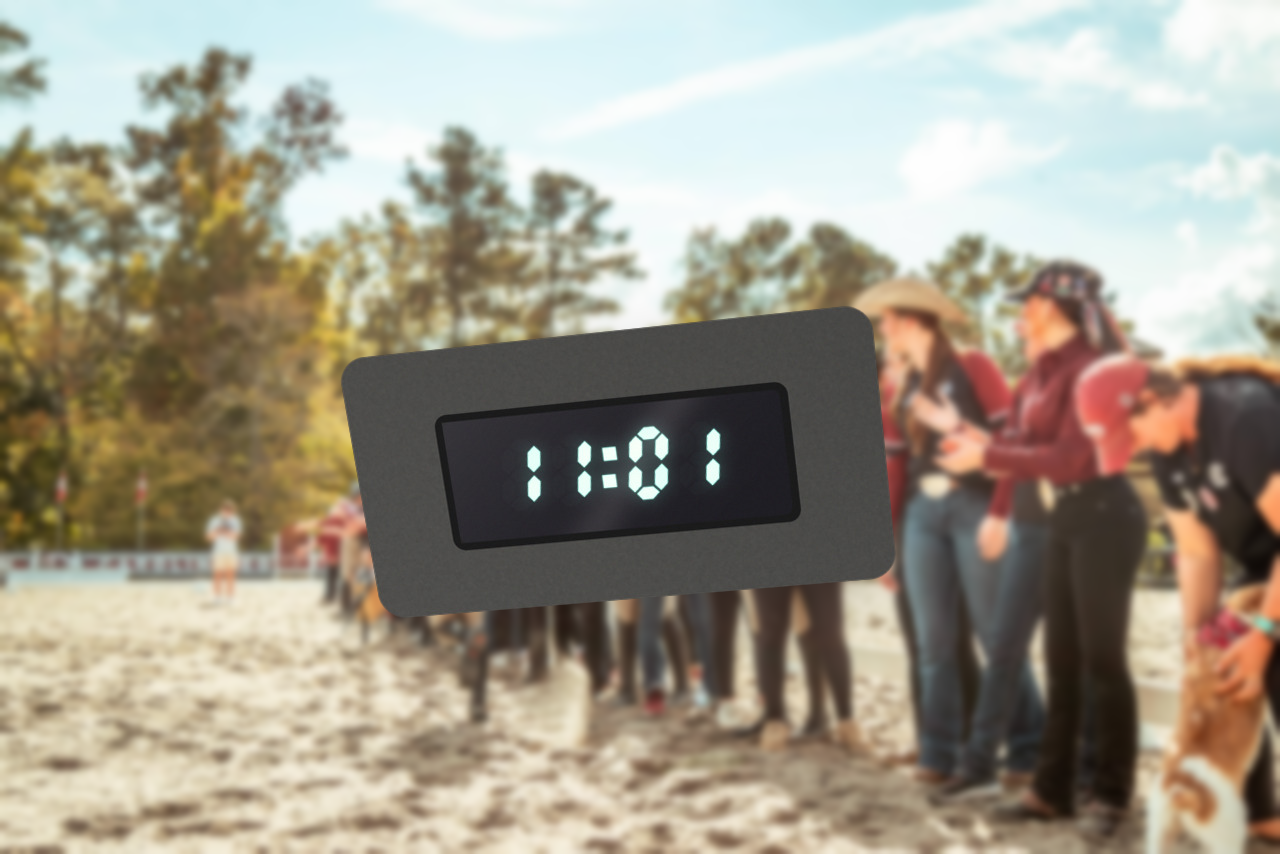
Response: **11:01**
